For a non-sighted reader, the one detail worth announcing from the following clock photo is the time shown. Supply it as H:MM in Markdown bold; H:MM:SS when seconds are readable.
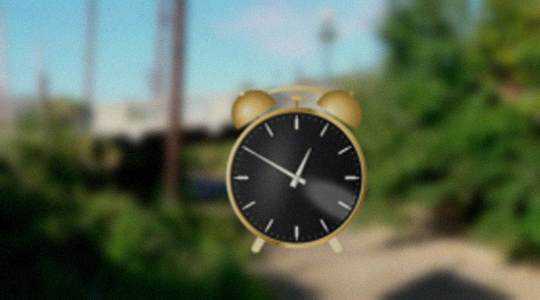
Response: **12:50**
